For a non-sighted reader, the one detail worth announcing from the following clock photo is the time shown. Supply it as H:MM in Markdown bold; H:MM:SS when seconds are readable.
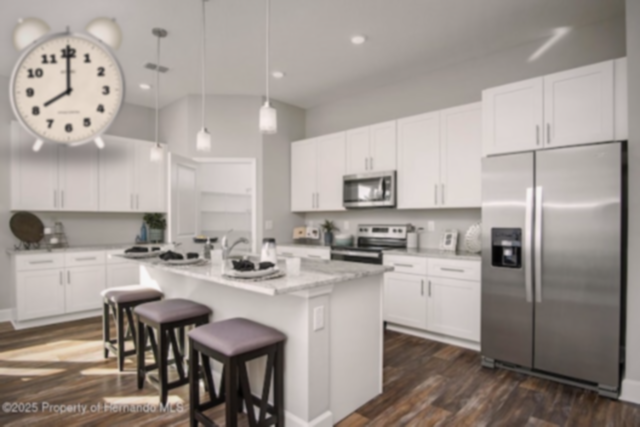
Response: **8:00**
